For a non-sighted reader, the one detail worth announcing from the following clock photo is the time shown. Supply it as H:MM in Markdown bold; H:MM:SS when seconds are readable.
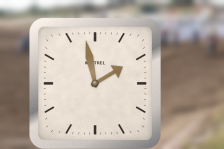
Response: **1:58**
